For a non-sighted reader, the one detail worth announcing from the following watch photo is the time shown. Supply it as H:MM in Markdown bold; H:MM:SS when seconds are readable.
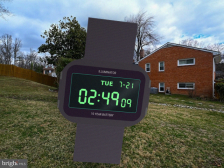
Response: **2:49:09**
